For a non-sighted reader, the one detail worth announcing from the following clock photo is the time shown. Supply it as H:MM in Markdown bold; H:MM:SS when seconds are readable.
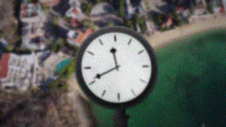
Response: **11:41**
